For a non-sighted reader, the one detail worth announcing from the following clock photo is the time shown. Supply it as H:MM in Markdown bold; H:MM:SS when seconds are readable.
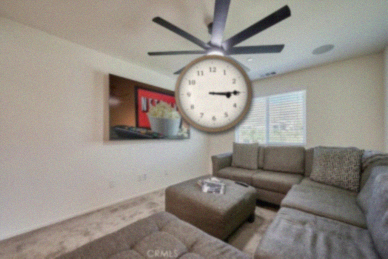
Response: **3:15**
